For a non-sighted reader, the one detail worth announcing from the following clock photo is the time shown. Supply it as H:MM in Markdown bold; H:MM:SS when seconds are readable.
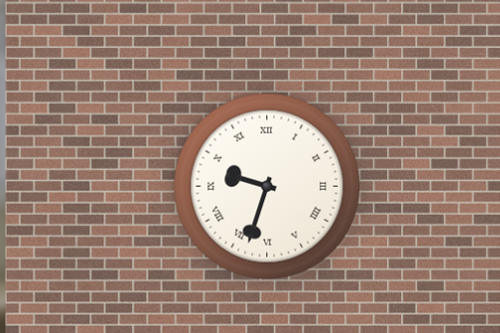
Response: **9:33**
